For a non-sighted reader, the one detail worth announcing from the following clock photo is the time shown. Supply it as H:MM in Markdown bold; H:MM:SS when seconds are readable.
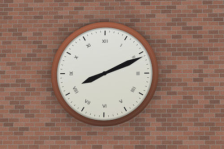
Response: **8:11**
